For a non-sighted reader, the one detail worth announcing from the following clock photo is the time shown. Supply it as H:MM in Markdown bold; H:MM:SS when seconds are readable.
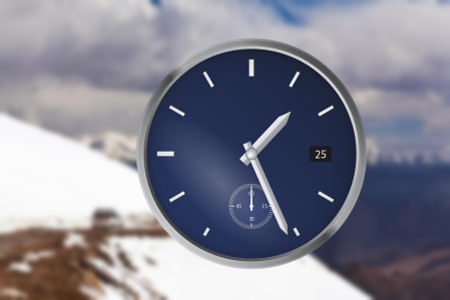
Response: **1:26**
